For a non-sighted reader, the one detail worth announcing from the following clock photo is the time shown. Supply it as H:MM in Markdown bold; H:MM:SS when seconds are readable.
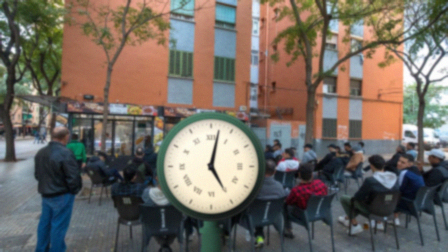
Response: **5:02**
